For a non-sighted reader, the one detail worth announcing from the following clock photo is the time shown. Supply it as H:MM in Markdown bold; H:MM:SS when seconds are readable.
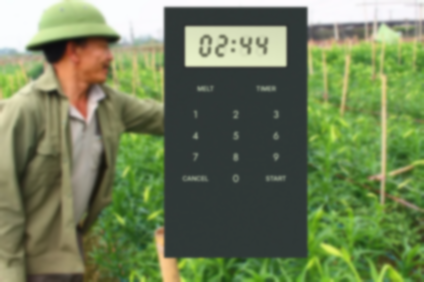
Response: **2:44**
